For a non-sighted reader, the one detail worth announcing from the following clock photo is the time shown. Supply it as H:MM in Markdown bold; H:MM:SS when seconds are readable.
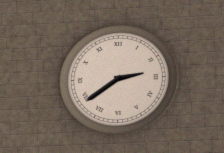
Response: **2:39**
